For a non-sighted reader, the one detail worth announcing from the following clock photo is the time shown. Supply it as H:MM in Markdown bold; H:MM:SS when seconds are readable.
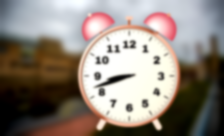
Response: **8:42**
